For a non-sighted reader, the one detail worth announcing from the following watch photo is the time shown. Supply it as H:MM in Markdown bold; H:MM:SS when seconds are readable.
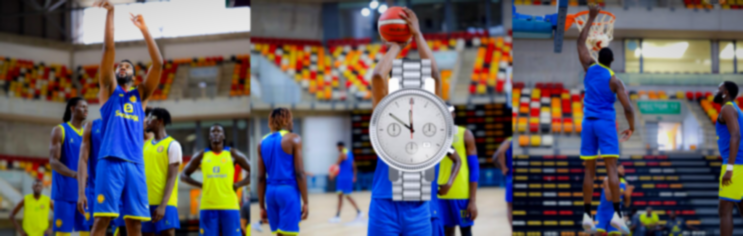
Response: **11:51**
